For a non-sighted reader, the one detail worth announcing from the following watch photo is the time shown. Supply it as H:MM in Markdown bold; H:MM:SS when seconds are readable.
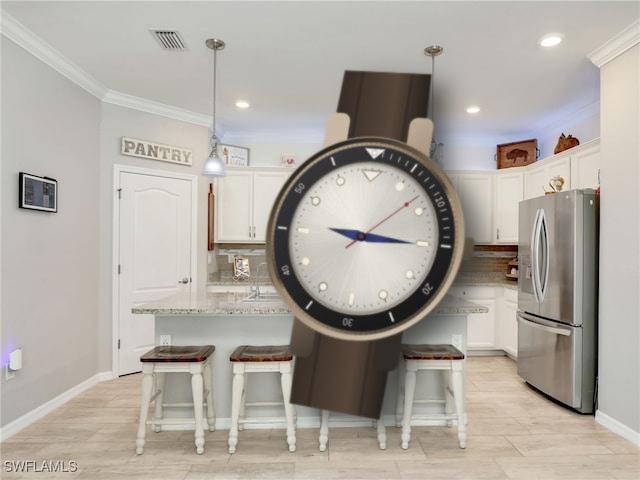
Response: **9:15:08**
